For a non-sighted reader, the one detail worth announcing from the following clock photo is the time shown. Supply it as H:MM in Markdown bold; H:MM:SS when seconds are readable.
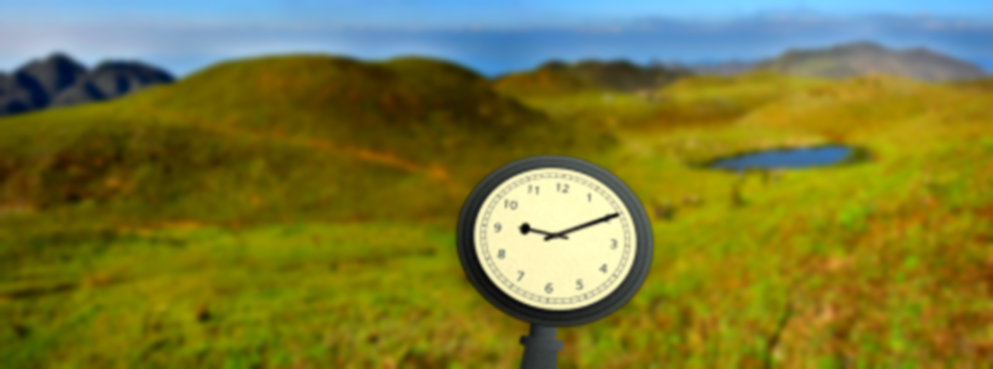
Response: **9:10**
